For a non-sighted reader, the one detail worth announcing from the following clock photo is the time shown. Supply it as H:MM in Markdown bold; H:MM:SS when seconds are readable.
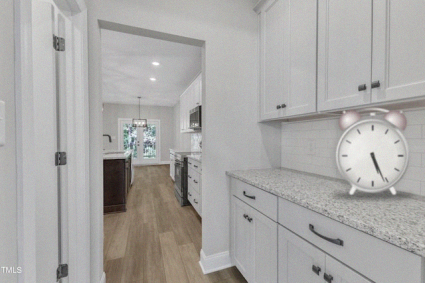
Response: **5:26**
